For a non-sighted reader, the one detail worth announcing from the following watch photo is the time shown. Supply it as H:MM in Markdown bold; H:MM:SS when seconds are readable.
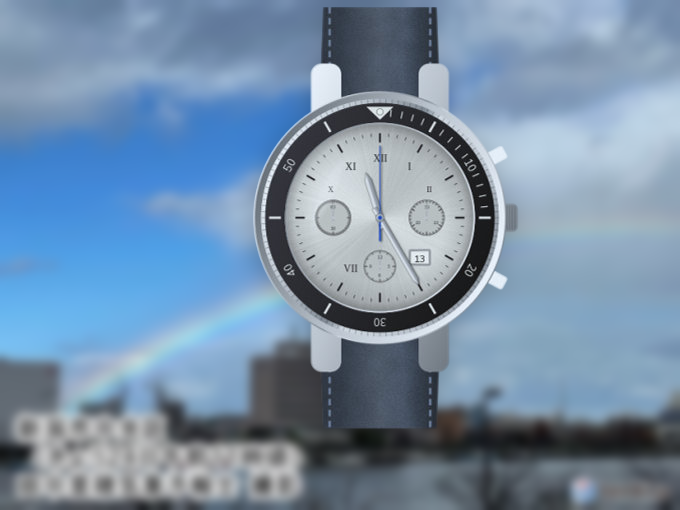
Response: **11:25**
